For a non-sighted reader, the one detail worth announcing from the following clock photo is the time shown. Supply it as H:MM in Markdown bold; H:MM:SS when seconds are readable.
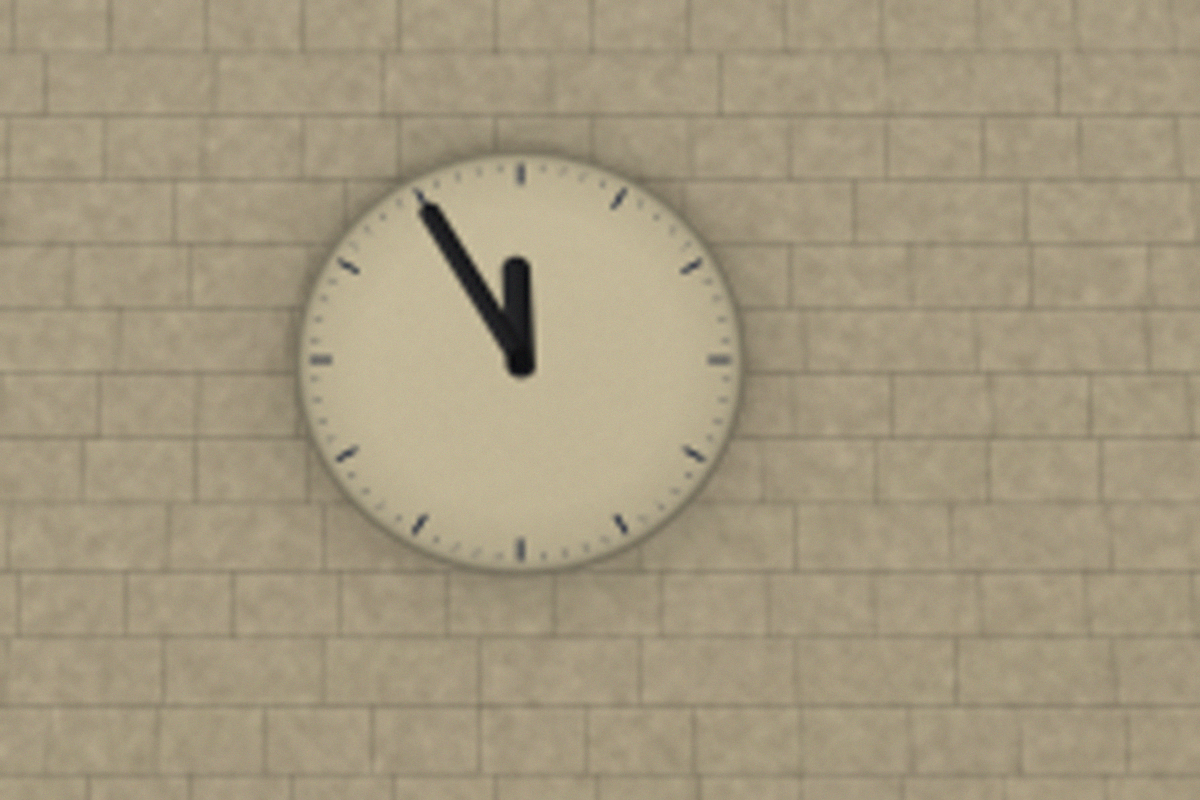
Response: **11:55**
